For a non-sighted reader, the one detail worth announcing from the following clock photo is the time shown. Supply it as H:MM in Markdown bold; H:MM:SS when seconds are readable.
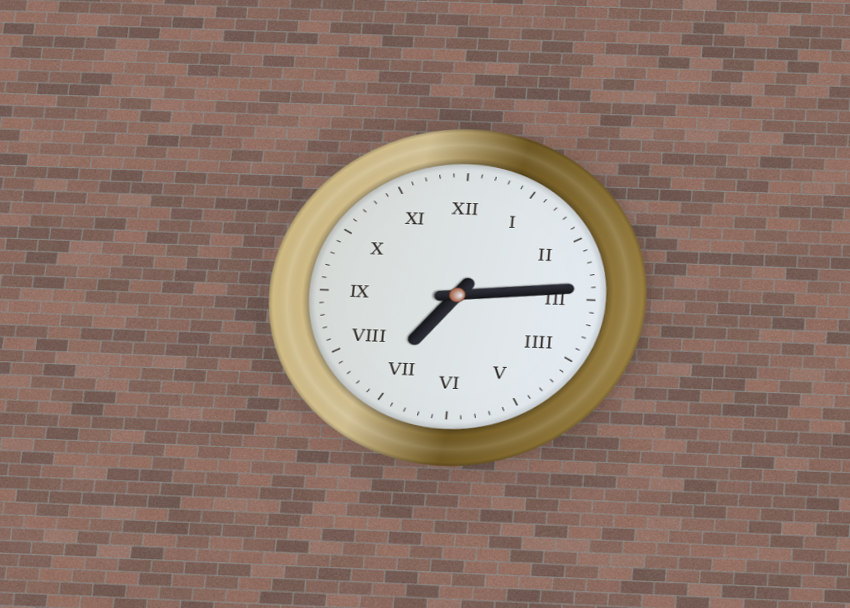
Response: **7:14**
